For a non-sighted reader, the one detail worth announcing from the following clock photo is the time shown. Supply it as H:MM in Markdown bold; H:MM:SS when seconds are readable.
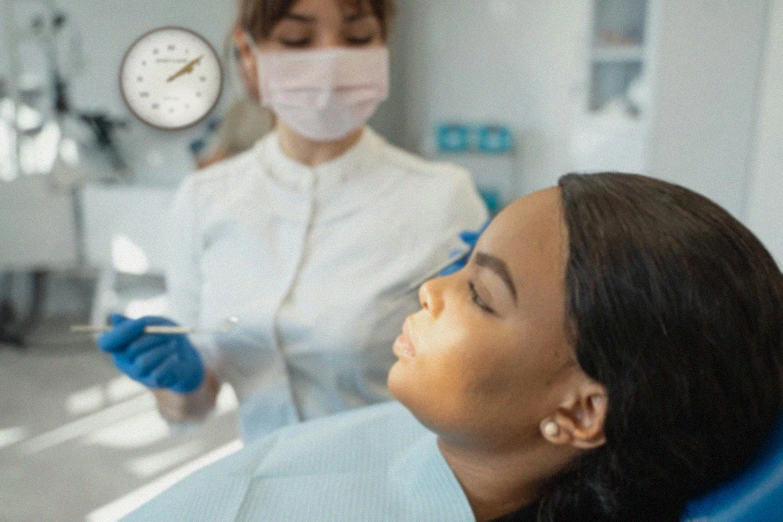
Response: **2:09**
